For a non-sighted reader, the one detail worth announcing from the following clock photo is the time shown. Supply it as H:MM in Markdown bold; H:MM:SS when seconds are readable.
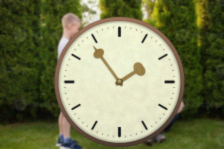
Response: **1:54**
